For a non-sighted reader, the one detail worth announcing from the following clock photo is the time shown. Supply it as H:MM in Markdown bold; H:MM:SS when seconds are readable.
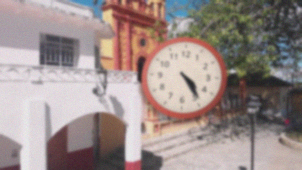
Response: **4:24**
